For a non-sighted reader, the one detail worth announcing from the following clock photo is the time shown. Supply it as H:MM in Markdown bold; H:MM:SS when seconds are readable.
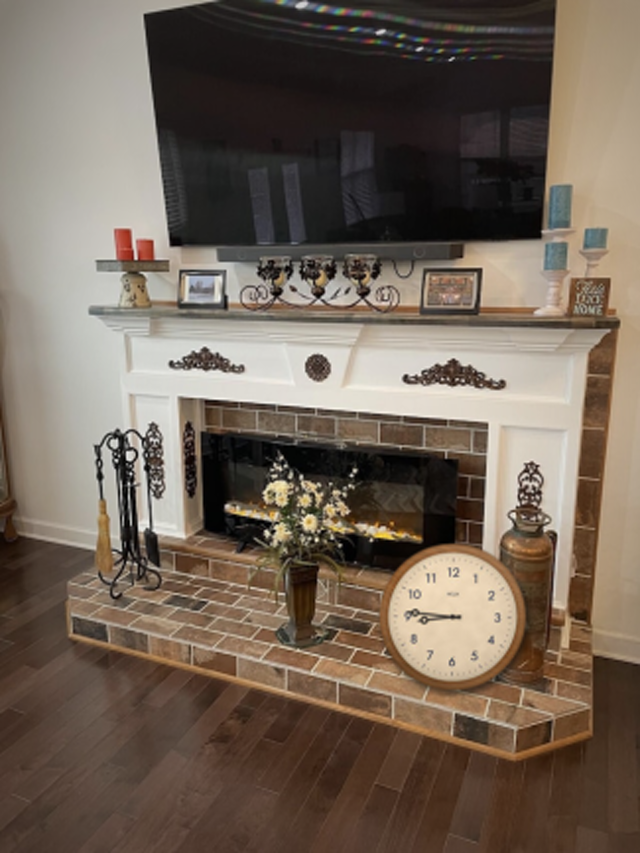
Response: **8:46**
